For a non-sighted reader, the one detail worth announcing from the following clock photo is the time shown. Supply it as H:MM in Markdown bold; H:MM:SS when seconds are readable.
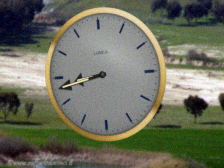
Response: **8:43**
